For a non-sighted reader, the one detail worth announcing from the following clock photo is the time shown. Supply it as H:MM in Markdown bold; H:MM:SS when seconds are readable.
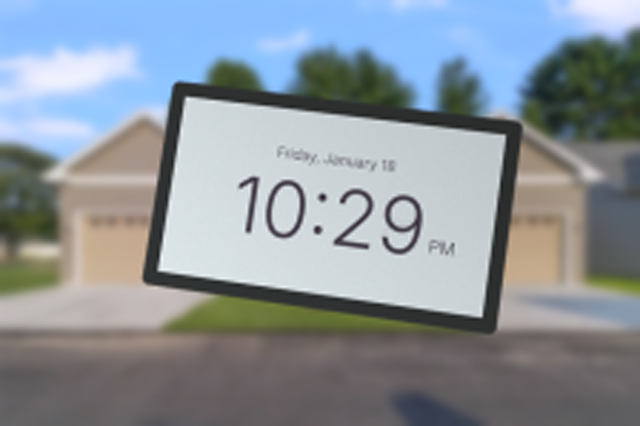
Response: **10:29**
